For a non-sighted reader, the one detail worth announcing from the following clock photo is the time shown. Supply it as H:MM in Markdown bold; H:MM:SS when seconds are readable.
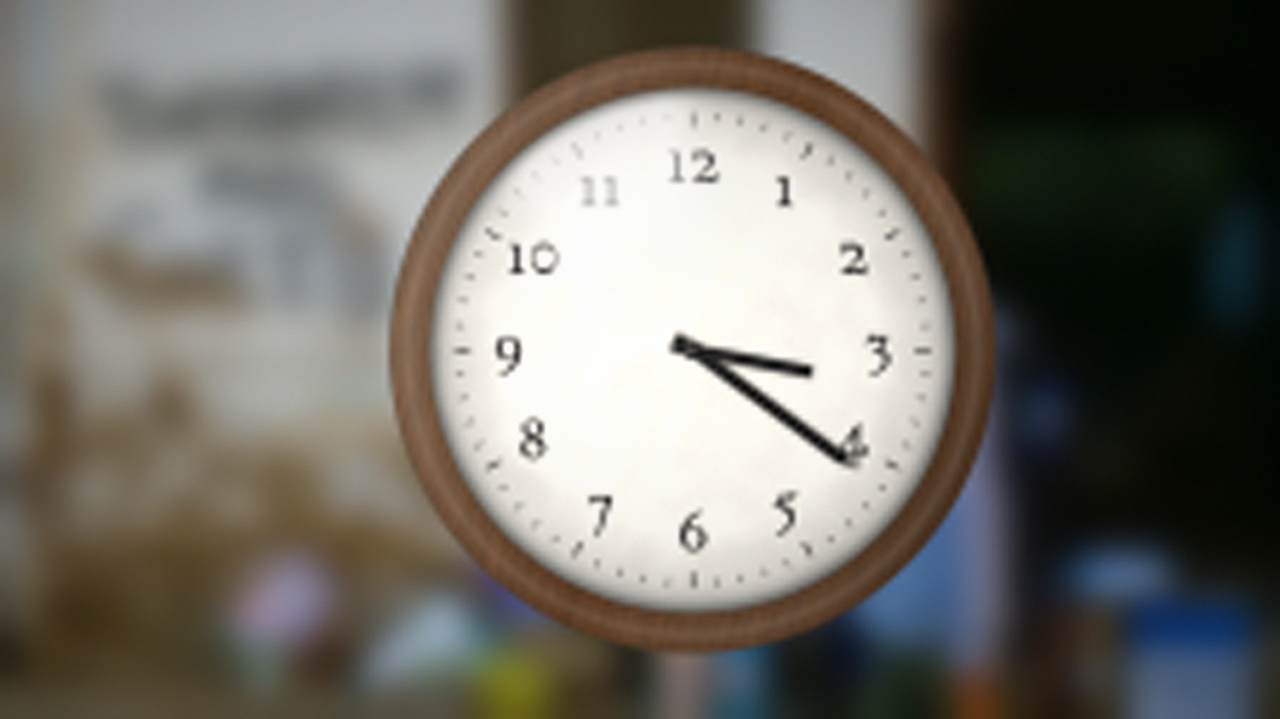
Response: **3:21**
